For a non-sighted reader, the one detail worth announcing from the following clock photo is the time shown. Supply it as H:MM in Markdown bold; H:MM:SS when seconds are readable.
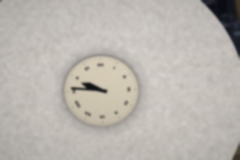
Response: **9:46**
